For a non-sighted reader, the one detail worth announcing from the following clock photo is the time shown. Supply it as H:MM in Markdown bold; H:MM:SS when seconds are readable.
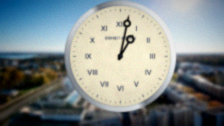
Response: **1:02**
